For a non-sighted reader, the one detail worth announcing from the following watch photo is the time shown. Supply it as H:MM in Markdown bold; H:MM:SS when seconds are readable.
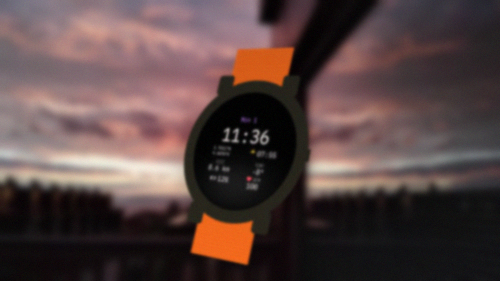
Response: **11:36**
